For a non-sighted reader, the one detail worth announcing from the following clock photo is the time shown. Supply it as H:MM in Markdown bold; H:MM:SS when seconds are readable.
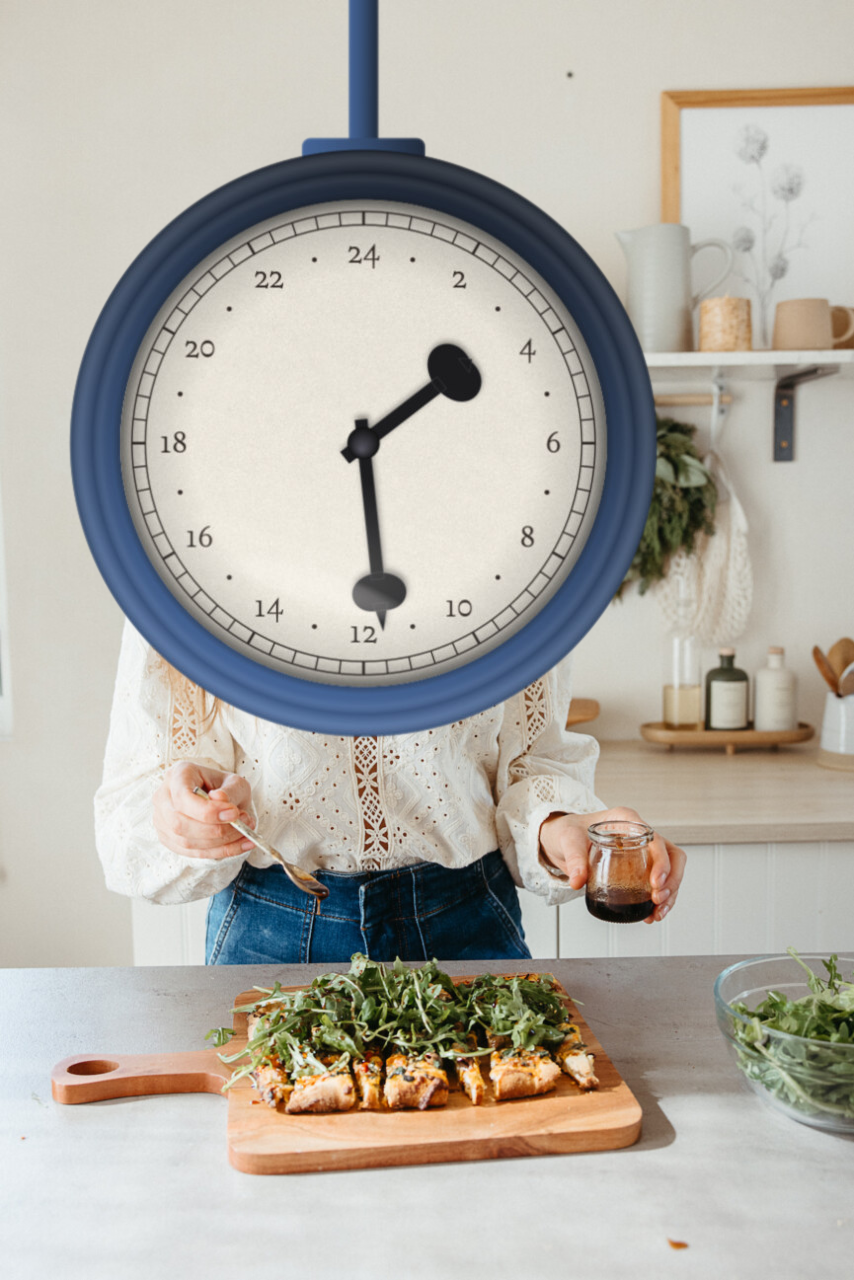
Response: **3:29**
